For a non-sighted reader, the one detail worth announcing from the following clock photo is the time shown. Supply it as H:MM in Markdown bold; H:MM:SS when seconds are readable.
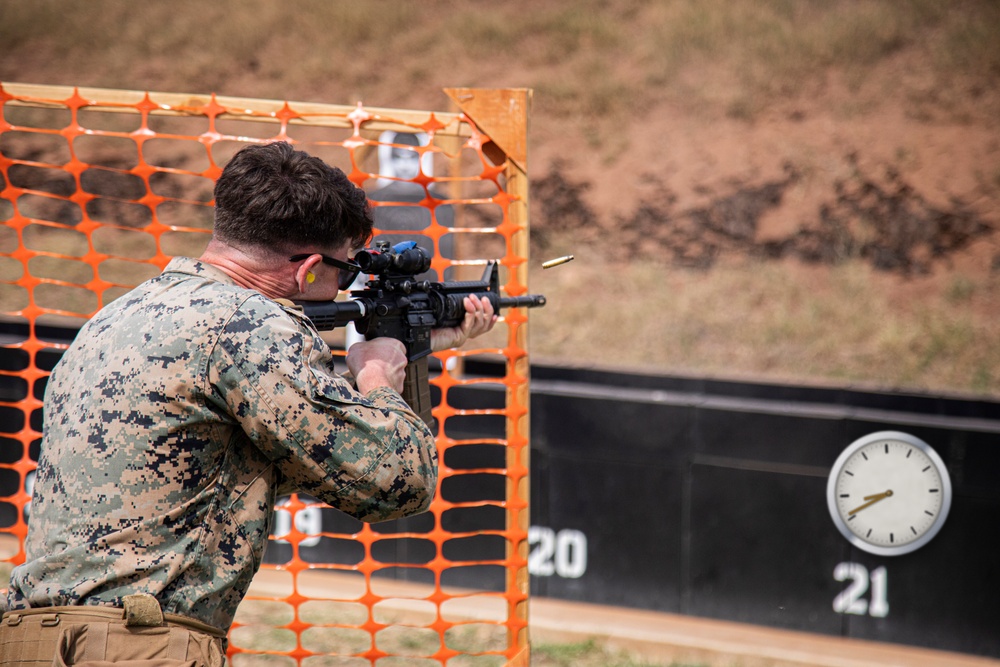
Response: **8:41**
